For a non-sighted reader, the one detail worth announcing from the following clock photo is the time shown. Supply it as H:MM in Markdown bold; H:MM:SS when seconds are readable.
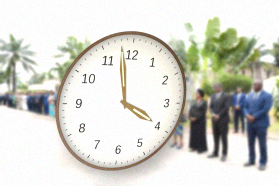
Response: **3:58**
